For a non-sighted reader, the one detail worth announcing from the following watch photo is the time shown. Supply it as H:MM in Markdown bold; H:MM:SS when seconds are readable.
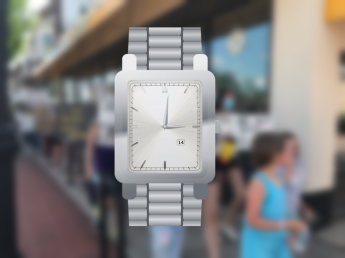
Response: **3:01**
